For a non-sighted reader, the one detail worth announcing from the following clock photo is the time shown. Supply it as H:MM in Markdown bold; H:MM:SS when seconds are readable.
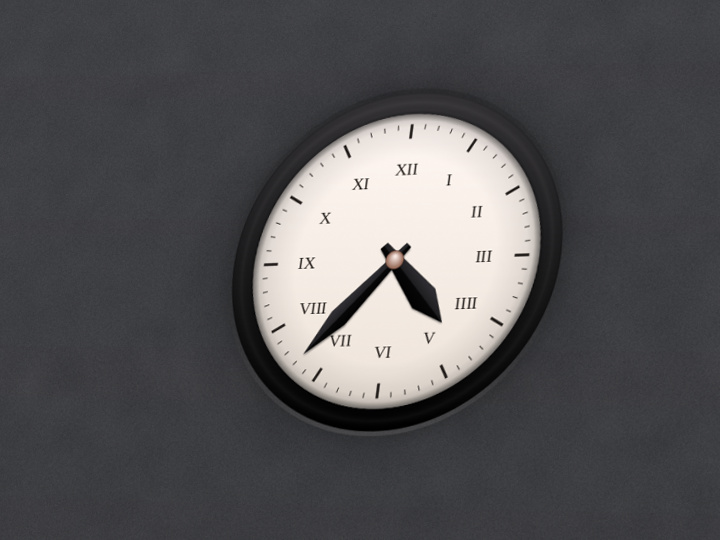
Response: **4:37**
